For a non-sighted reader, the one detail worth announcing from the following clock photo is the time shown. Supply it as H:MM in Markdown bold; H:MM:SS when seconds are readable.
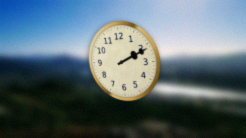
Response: **2:11**
